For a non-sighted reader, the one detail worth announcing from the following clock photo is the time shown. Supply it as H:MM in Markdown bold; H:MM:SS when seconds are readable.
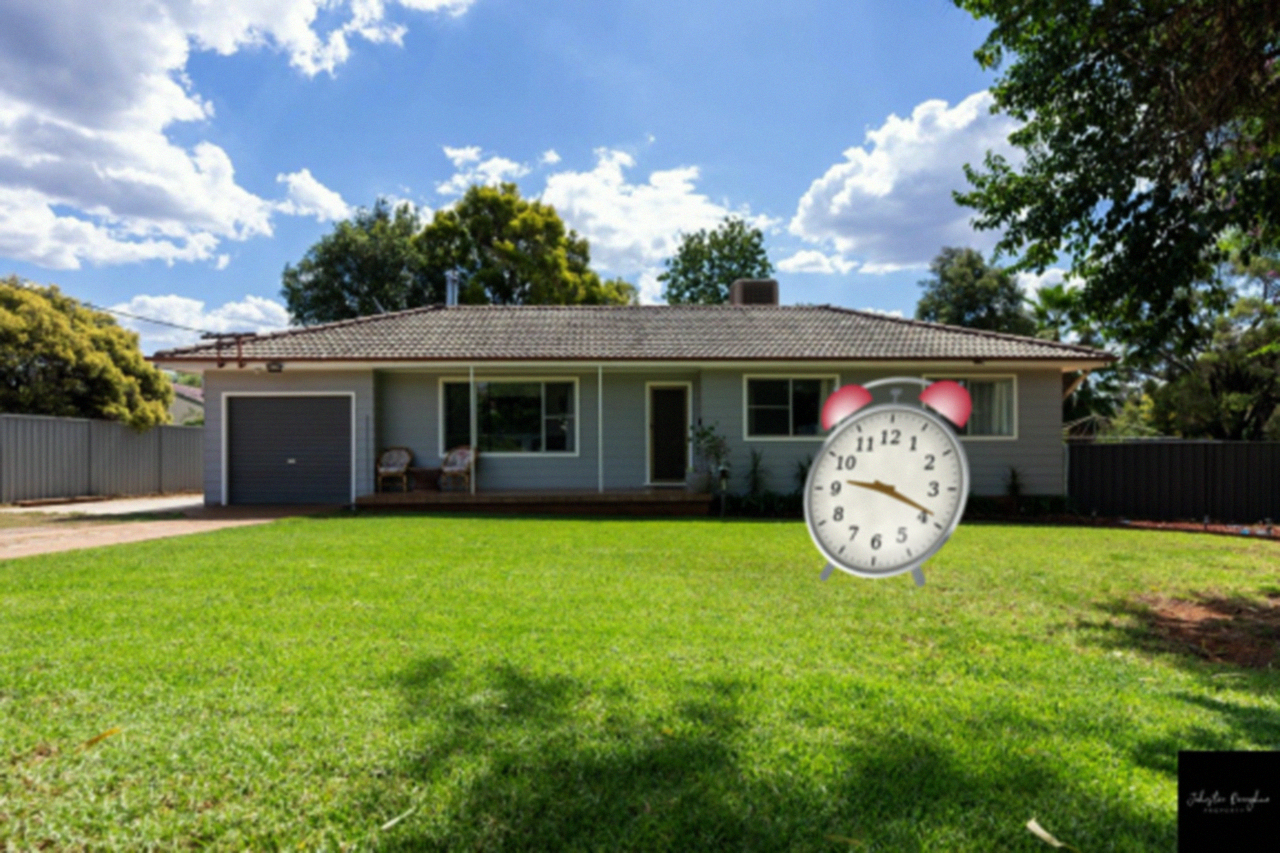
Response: **9:19**
